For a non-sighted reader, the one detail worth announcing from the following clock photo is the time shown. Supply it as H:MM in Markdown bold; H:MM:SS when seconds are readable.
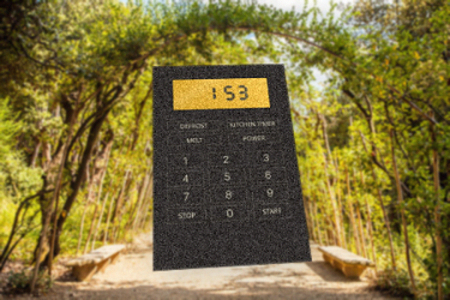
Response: **1:53**
